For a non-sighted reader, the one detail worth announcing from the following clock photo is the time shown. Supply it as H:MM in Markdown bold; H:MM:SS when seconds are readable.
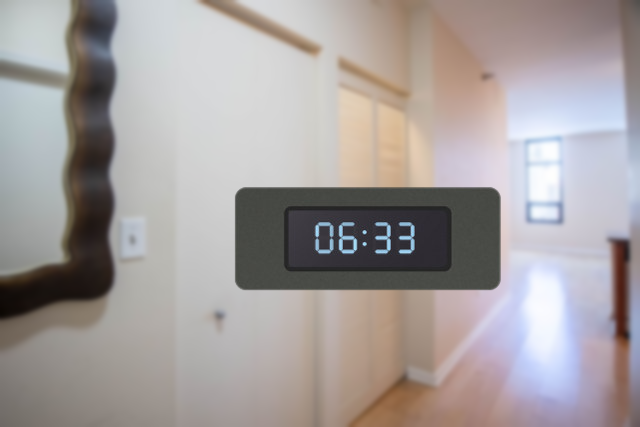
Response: **6:33**
